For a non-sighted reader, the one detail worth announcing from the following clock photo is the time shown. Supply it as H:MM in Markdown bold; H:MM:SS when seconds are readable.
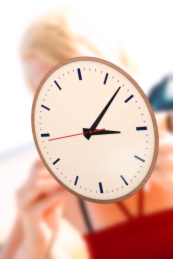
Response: **3:07:44**
